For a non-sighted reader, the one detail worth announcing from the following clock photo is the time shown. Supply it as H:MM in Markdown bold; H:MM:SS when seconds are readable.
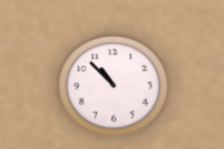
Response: **10:53**
